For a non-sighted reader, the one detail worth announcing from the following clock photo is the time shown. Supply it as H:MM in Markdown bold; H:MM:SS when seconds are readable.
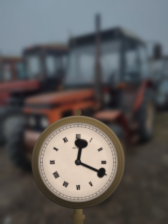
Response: **12:19**
